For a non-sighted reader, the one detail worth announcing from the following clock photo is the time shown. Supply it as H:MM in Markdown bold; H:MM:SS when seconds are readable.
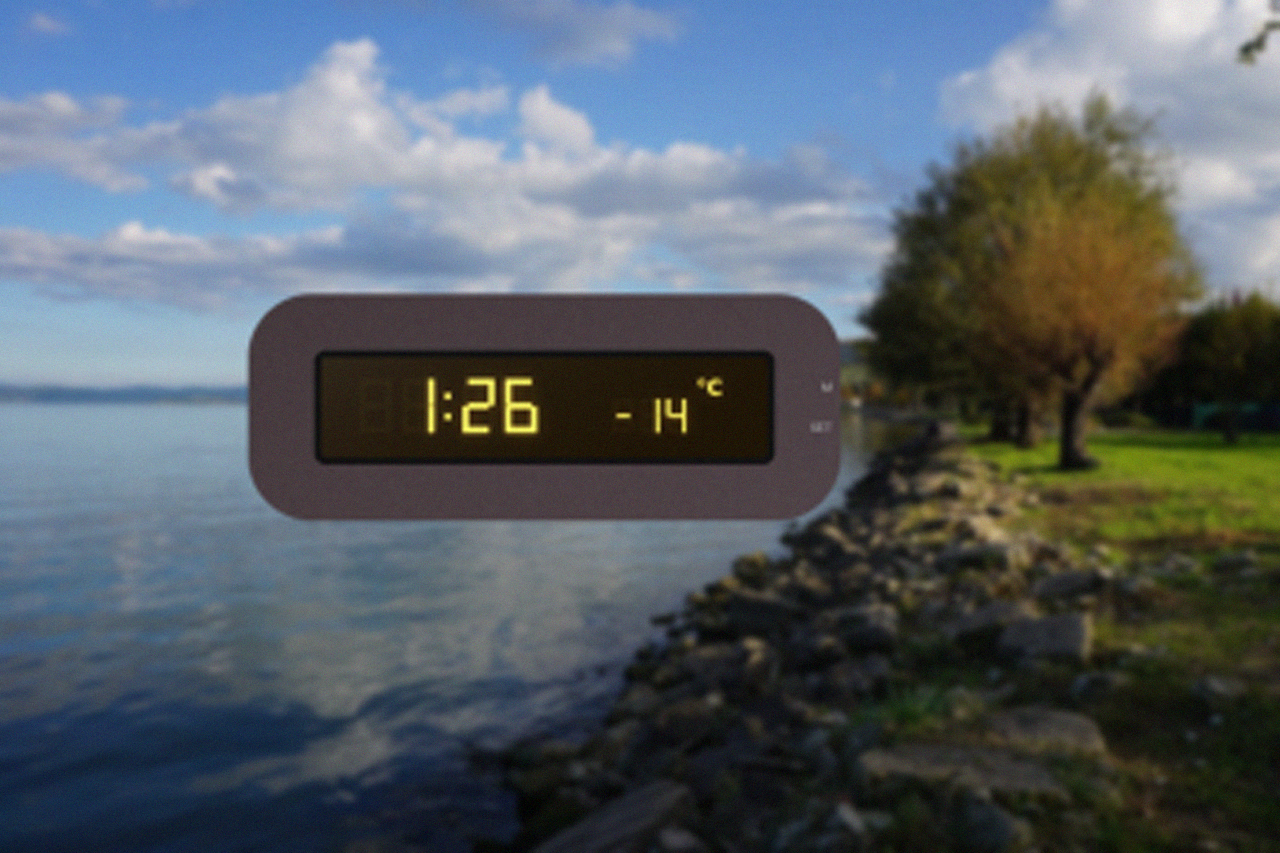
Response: **1:26**
